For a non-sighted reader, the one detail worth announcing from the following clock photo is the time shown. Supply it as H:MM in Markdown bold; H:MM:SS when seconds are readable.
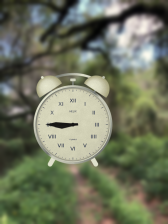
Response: **8:45**
